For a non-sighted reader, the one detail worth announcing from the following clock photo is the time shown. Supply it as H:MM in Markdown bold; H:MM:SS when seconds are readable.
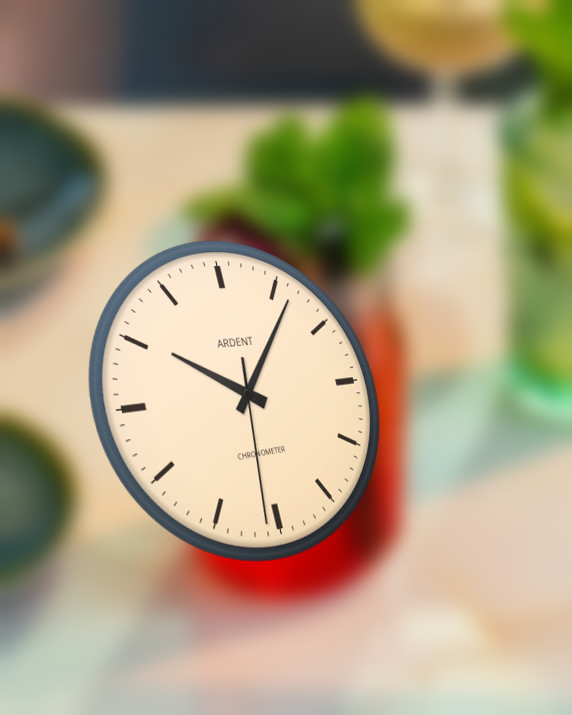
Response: **10:06:31**
